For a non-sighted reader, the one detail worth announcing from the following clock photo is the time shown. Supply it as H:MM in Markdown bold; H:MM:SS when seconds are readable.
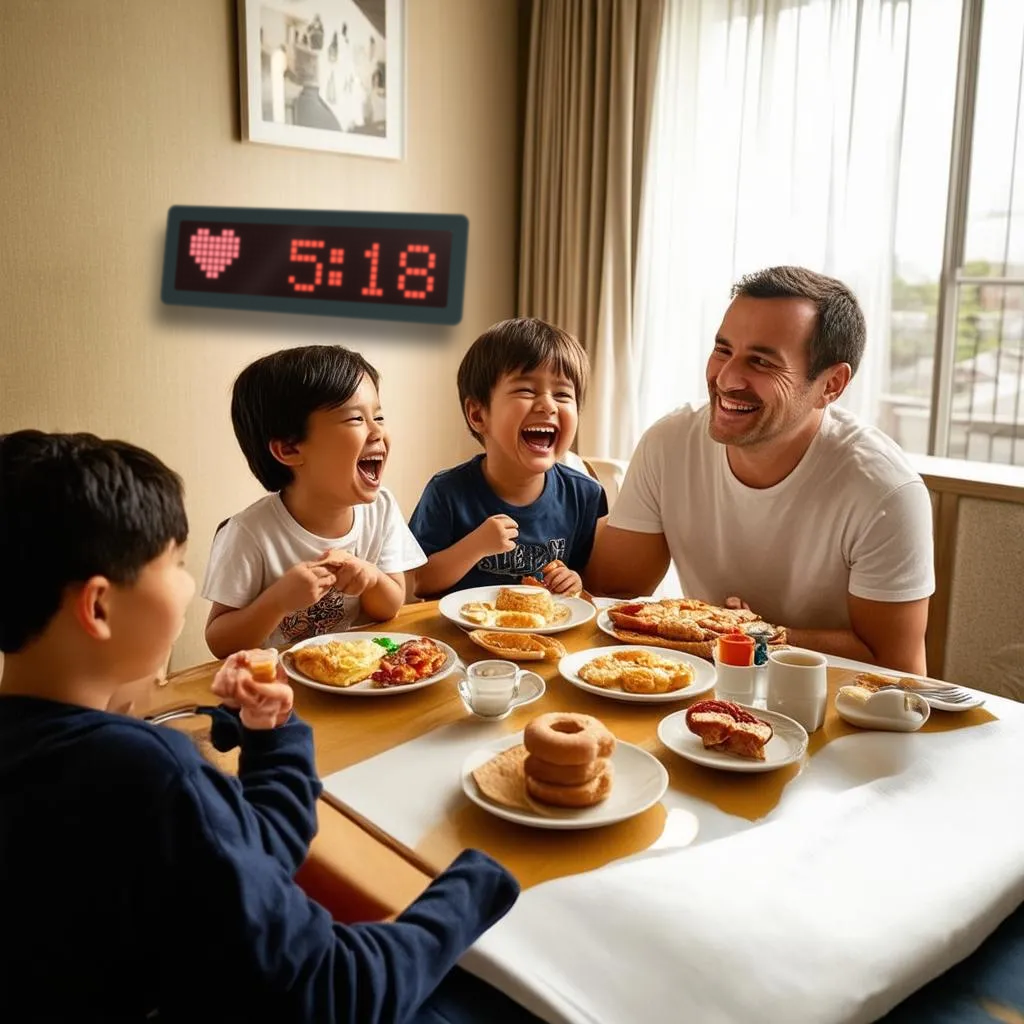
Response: **5:18**
